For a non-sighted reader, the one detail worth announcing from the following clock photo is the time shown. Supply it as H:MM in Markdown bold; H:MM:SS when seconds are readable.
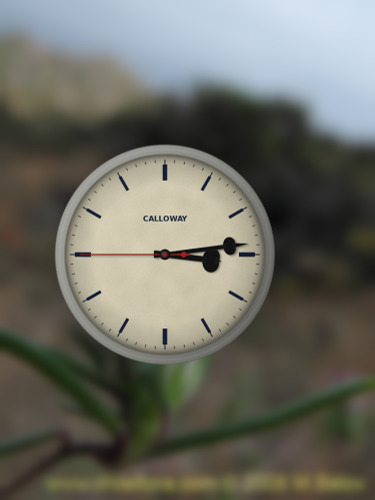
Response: **3:13:45**
